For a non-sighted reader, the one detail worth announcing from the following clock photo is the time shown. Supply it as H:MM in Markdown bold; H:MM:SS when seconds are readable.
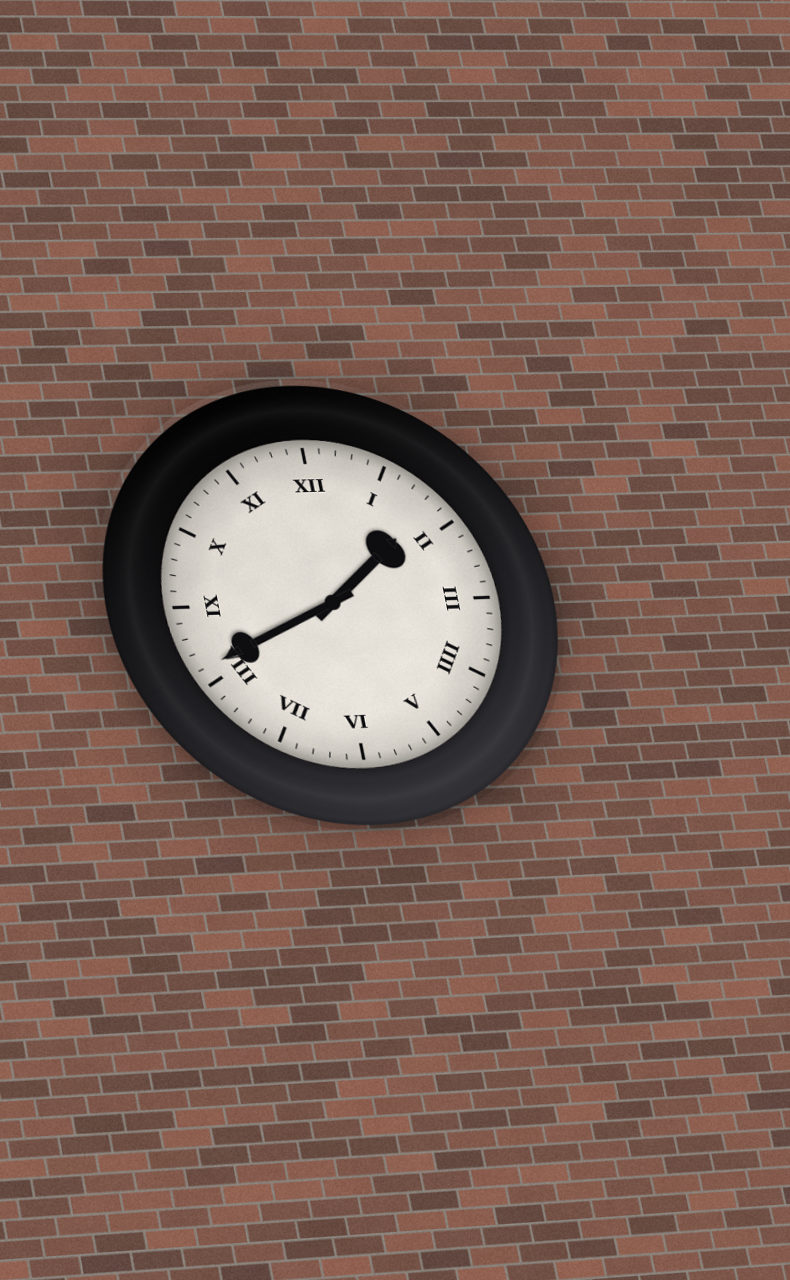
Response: **1:41**
